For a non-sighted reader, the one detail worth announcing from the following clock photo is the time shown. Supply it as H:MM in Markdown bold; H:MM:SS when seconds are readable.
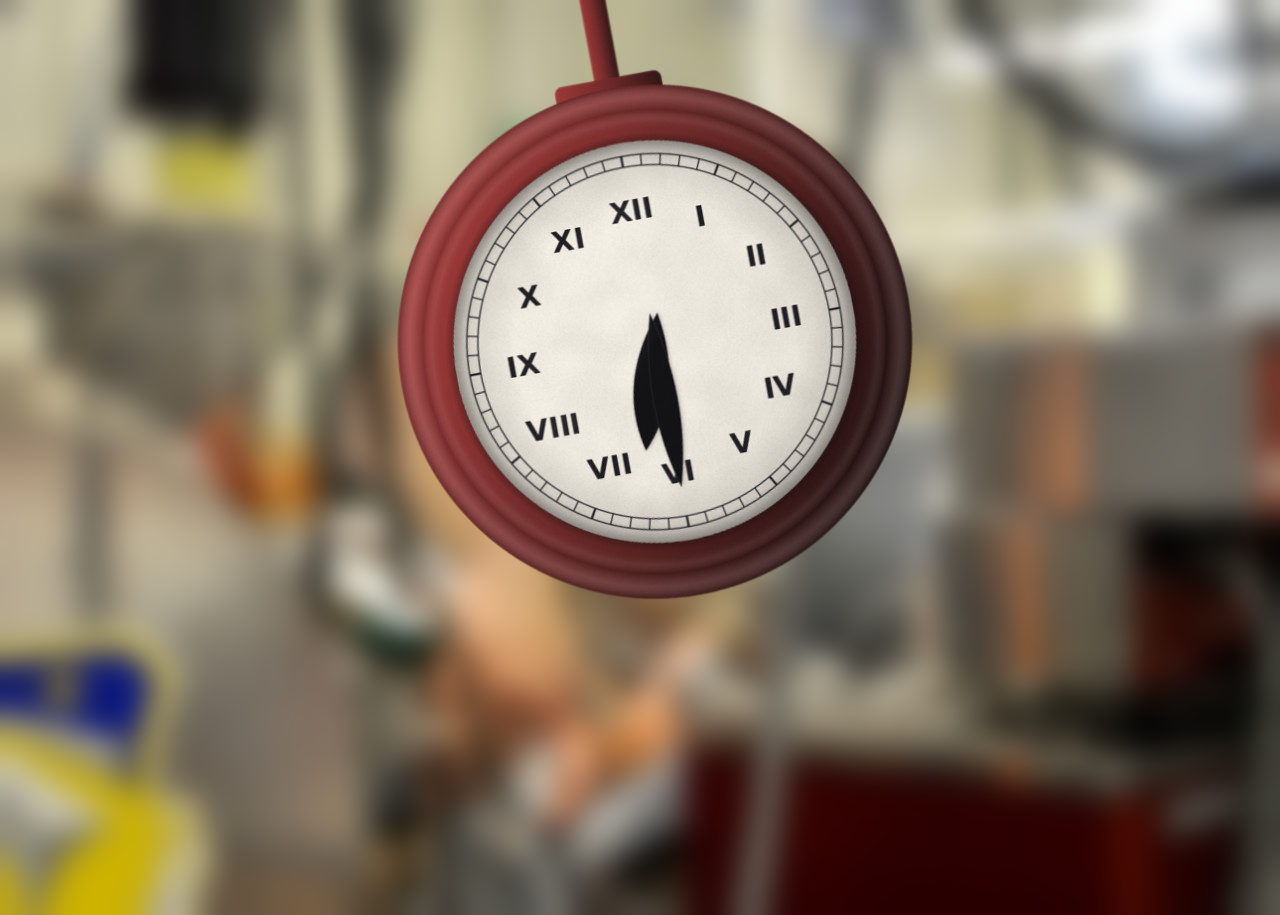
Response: **6:30**
